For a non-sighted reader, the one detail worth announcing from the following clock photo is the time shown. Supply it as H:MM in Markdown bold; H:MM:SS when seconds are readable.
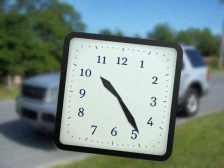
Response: **10:24**
